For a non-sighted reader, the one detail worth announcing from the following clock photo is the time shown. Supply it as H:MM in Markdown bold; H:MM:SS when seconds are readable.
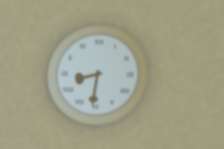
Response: **8:31**
